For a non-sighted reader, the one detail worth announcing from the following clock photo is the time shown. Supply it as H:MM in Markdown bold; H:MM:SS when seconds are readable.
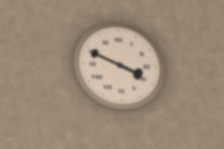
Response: **3:49**
